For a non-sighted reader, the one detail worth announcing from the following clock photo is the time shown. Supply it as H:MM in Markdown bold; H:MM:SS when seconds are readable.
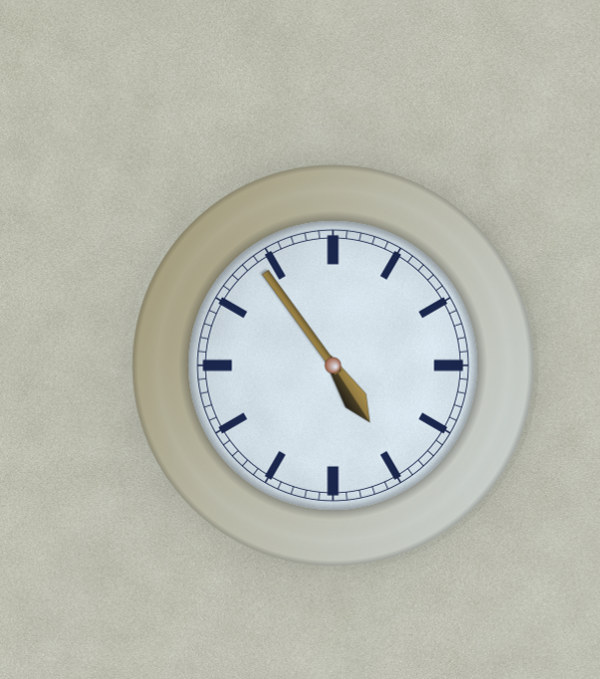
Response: **4:54**
